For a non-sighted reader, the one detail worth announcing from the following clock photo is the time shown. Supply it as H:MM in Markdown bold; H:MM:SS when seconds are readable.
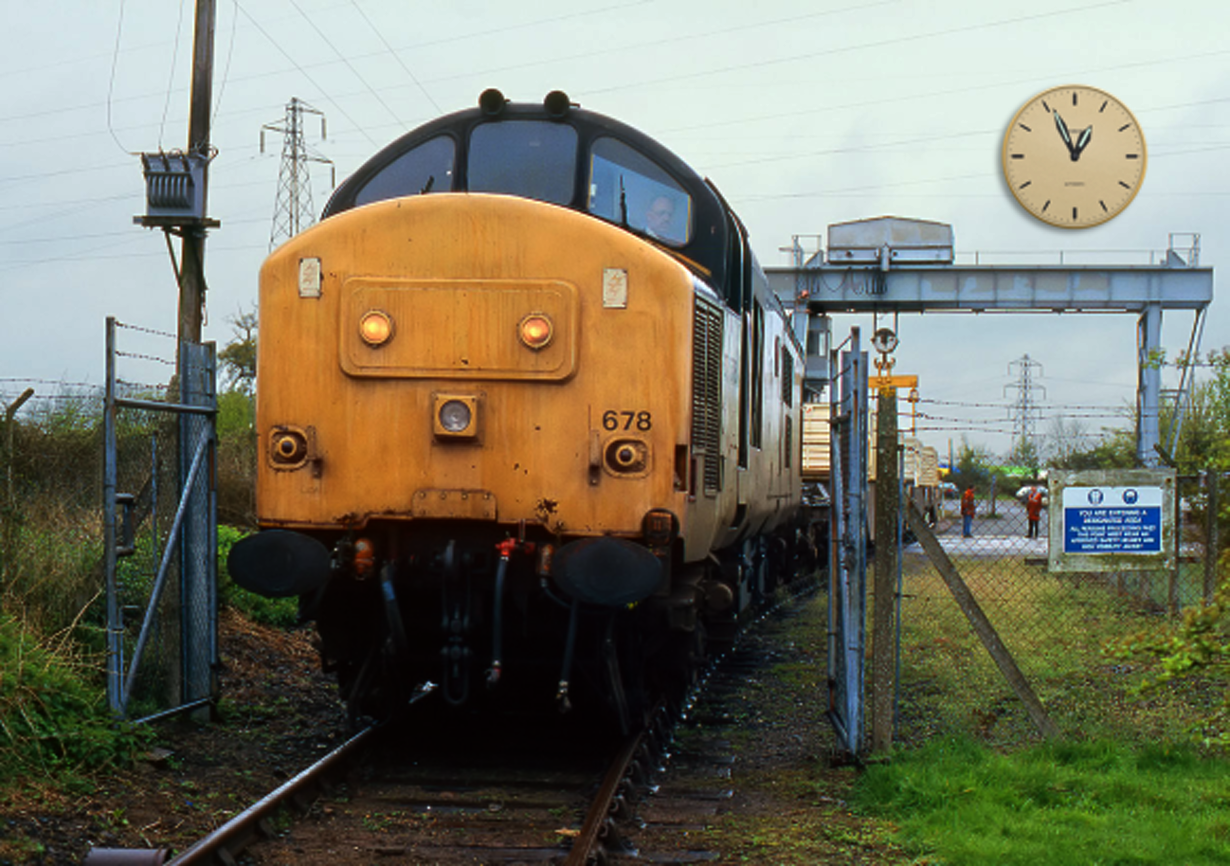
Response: **12:56**
